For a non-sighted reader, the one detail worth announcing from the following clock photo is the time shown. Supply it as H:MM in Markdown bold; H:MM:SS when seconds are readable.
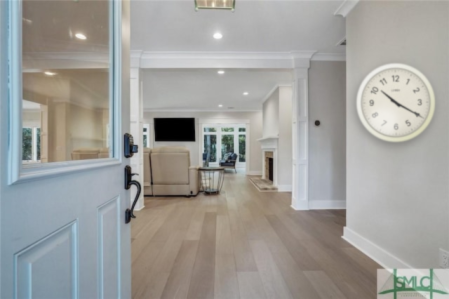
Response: **10:20**
